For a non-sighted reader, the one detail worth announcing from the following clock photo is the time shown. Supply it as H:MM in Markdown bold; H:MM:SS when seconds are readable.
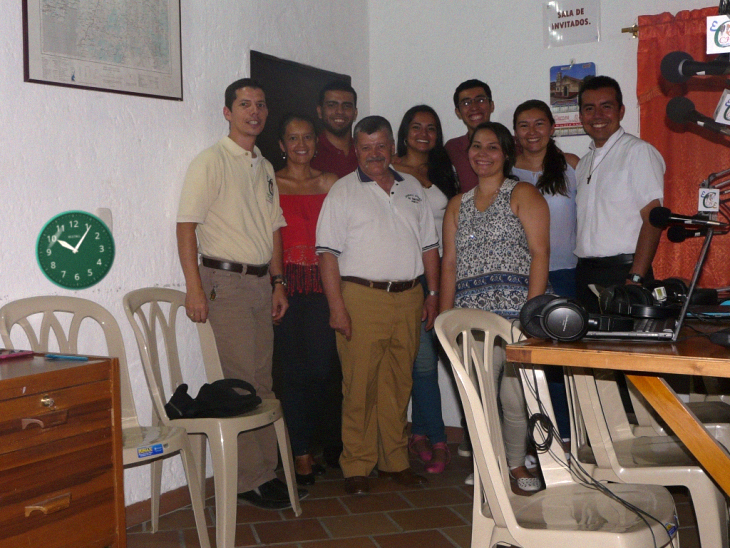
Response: **10:06**
